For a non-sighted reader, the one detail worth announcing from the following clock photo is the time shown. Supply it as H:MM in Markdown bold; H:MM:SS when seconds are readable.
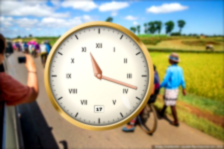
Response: **11:18**
